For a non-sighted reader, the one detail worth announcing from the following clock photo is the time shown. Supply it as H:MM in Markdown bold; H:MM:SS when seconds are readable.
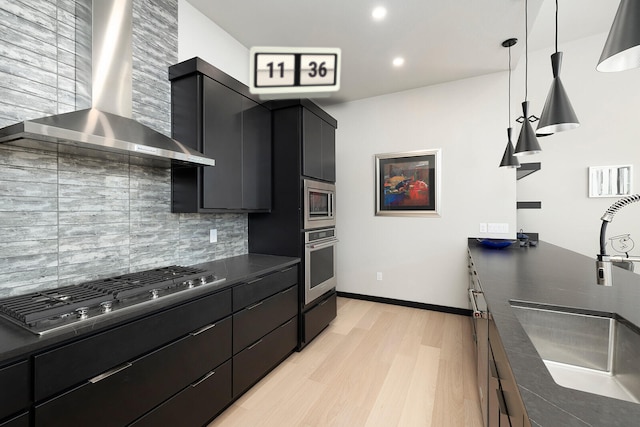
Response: **11:36**
